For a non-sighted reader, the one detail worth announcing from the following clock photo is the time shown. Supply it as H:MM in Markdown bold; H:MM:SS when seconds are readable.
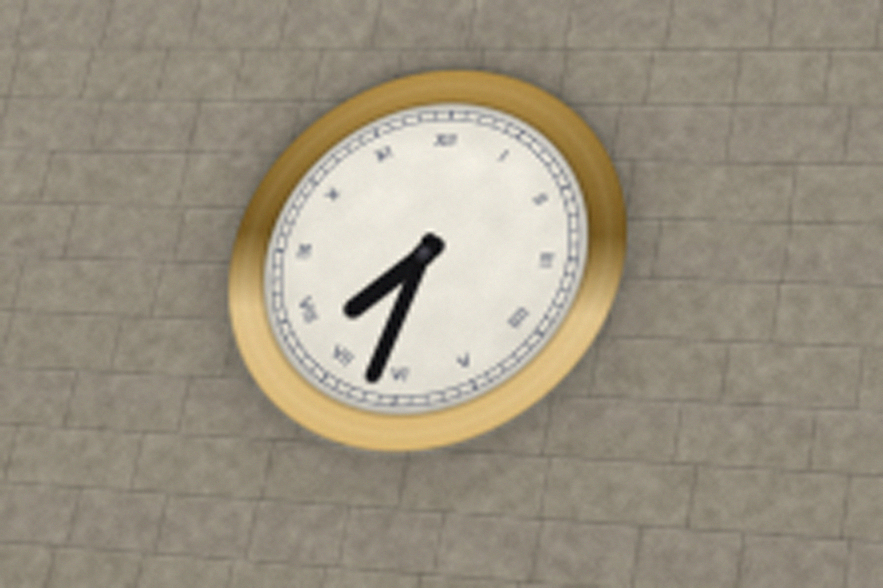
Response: **7:32**
